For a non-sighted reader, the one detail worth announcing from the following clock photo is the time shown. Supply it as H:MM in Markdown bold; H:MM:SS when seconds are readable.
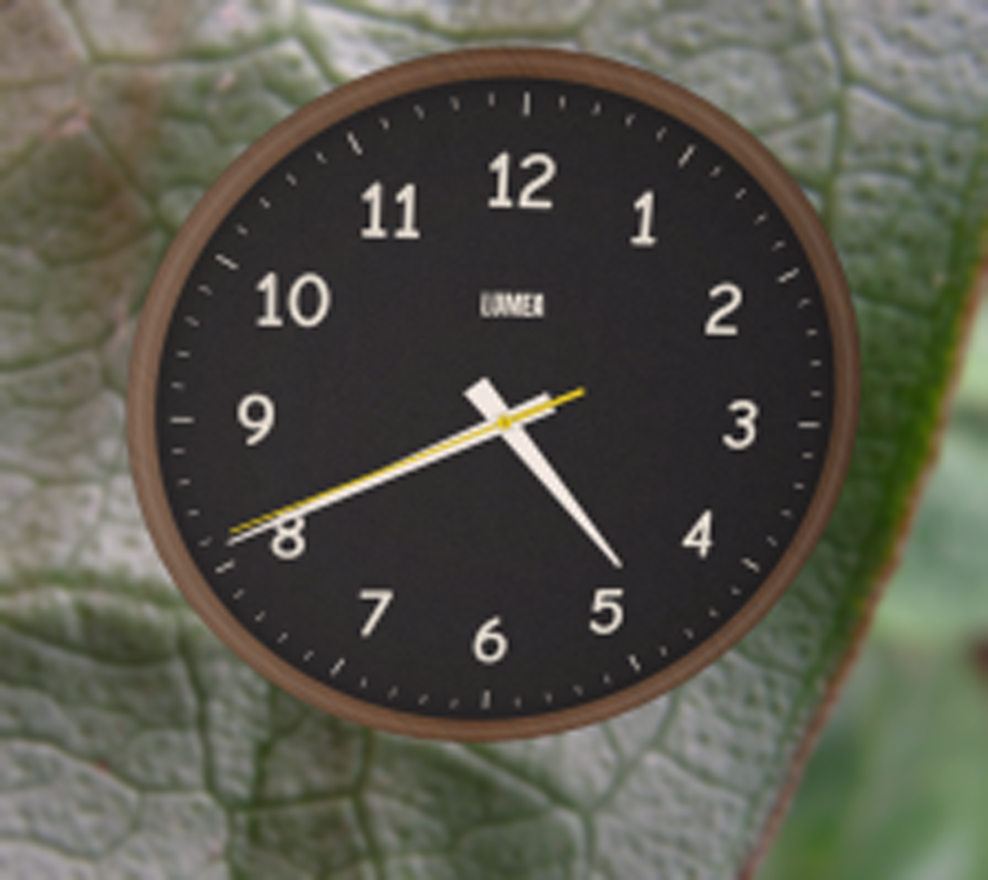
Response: **4:40:41**
